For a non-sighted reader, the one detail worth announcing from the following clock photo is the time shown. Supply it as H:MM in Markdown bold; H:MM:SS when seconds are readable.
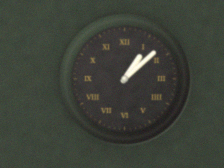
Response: **1:08**
